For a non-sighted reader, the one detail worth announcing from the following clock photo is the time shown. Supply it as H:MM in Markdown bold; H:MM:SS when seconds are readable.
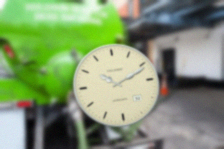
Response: **10:11**
